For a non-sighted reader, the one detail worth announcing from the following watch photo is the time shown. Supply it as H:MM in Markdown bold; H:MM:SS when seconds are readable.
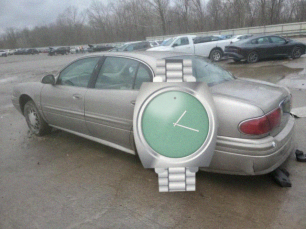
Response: **1:18**
